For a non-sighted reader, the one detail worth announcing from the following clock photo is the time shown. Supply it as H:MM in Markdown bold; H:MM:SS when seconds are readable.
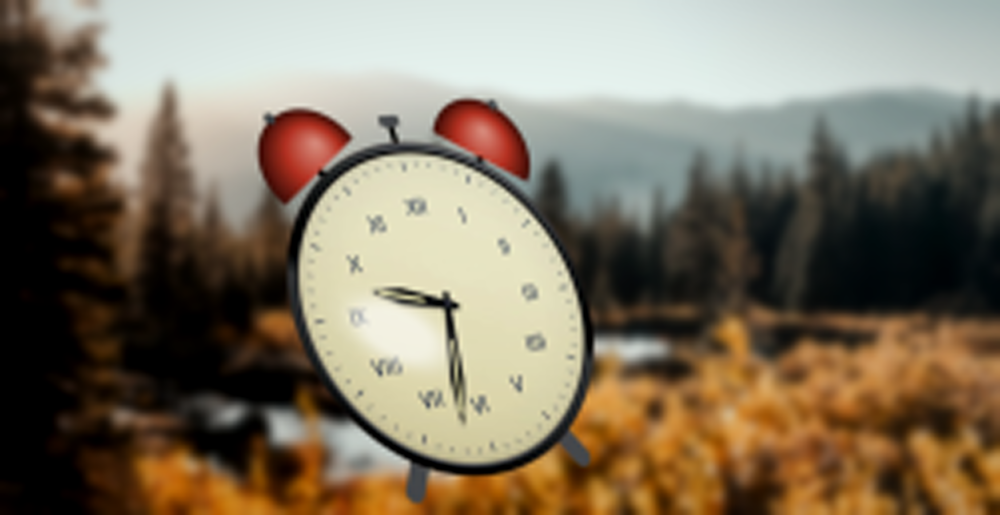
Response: **9:32**
